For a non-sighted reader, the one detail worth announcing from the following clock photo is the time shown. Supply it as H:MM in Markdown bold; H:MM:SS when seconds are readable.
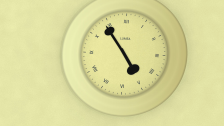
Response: **4:54**
